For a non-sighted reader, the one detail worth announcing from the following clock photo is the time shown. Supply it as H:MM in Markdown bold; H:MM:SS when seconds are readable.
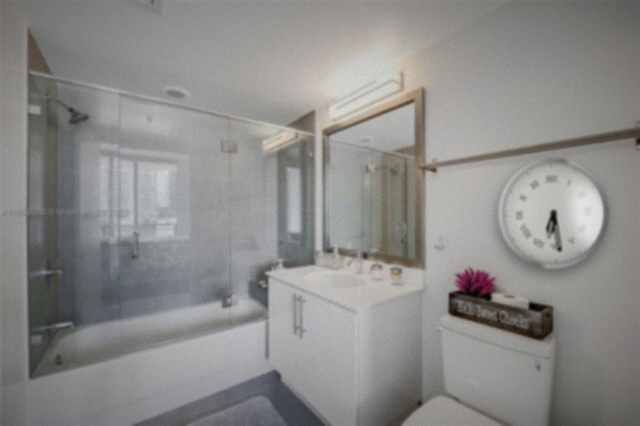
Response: **6:29**
